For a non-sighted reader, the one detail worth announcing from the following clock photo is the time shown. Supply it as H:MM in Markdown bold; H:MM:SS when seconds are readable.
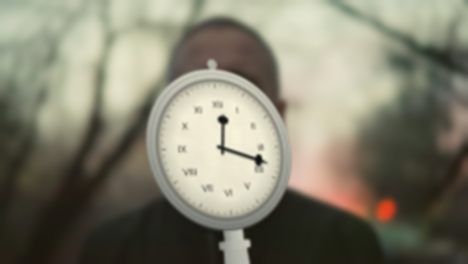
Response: **12:18**
